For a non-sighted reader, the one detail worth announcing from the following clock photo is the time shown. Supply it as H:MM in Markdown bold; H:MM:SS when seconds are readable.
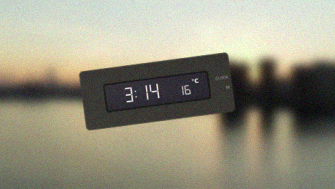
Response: **3:14**
